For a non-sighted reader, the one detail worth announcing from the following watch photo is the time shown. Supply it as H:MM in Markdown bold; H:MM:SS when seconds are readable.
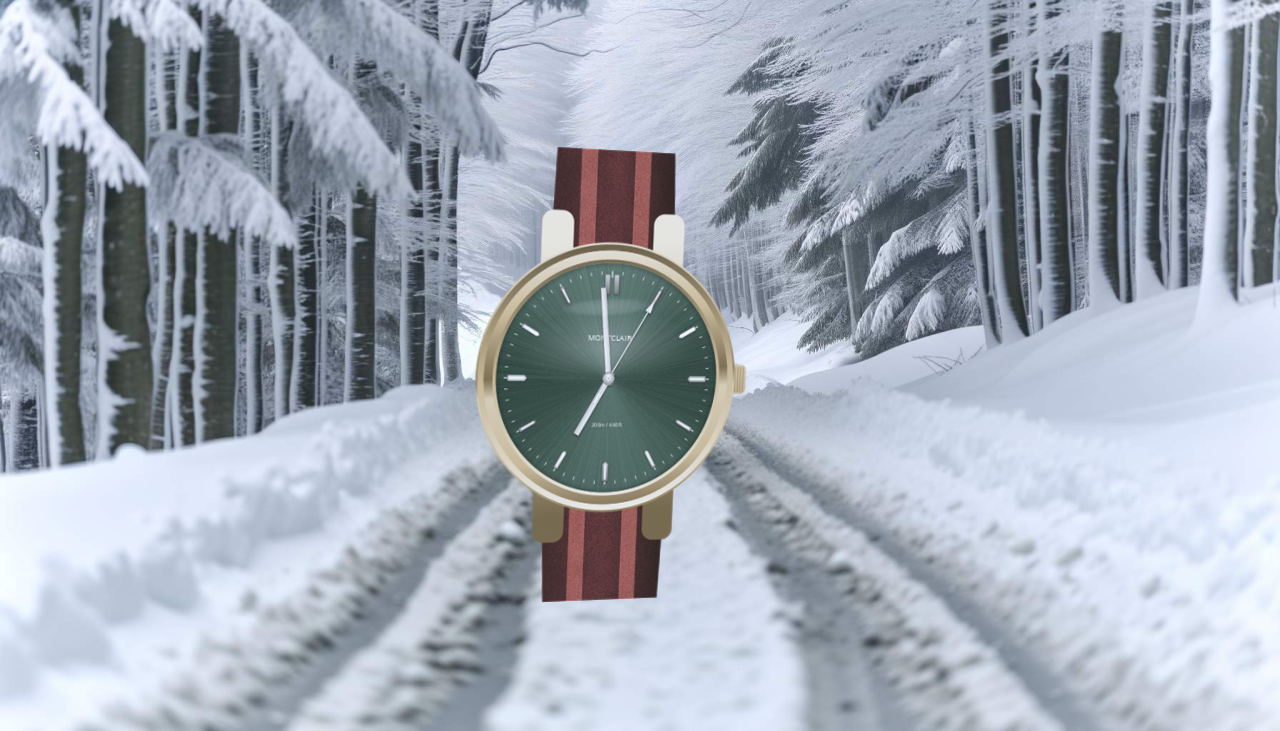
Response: **6:59:05**
